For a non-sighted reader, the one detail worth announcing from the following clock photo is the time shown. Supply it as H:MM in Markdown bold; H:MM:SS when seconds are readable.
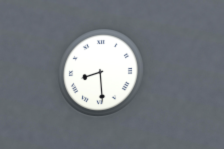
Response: **8:29**
